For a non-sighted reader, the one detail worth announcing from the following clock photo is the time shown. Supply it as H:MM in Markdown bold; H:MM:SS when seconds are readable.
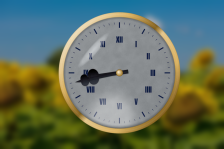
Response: **8:43**
